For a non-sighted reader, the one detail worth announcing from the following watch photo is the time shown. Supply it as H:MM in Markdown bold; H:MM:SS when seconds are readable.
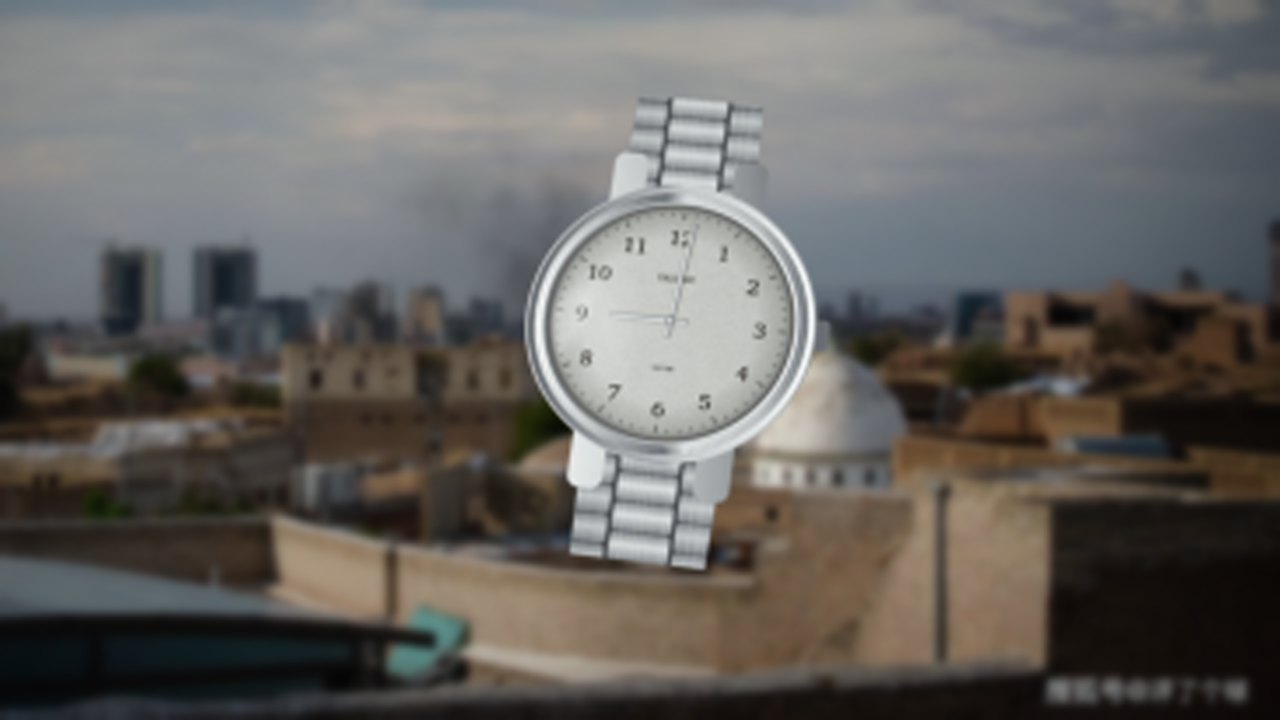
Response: **9:01**
